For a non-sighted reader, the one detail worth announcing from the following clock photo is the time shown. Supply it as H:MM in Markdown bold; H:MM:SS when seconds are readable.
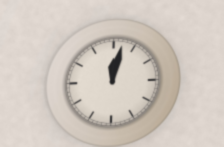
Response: **12:02**
